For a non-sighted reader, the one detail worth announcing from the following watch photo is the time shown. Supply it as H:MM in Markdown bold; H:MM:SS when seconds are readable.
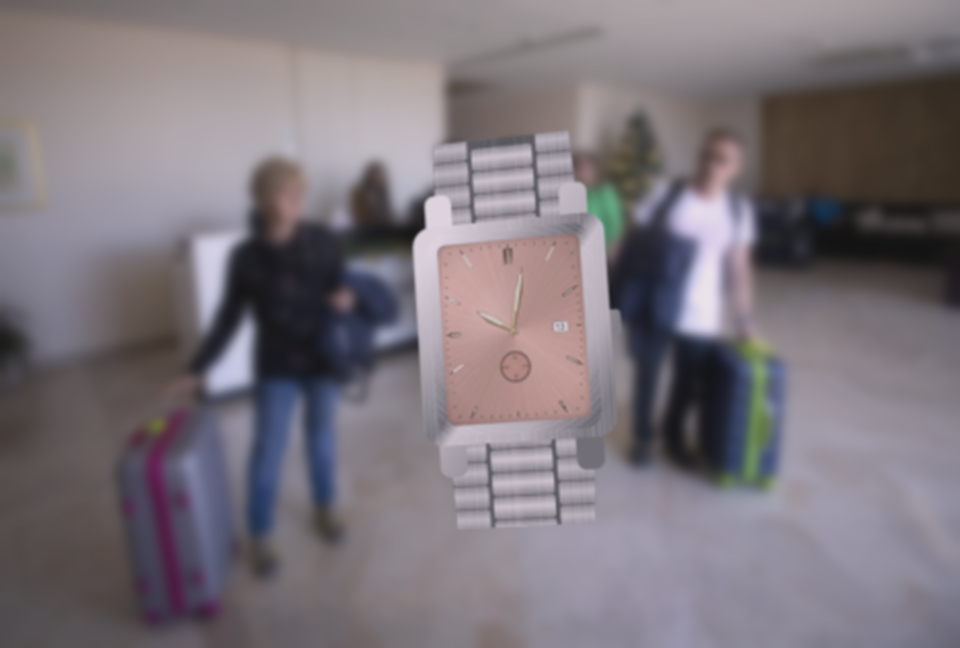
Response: **10:02**
